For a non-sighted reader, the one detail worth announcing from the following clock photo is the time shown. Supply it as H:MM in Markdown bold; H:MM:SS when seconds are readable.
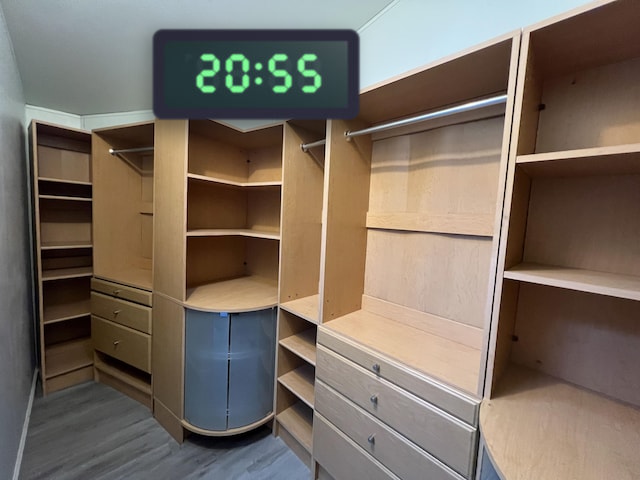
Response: **20:55**
